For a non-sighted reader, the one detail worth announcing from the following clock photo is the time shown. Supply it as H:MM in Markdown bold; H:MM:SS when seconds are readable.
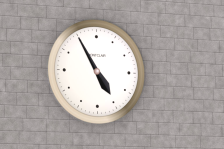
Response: **4:55**
